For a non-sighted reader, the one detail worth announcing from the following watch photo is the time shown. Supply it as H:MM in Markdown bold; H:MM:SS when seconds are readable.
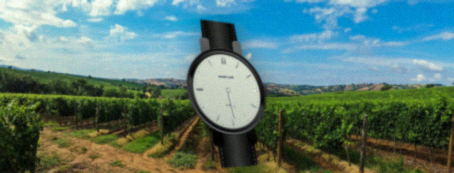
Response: **5:29**
